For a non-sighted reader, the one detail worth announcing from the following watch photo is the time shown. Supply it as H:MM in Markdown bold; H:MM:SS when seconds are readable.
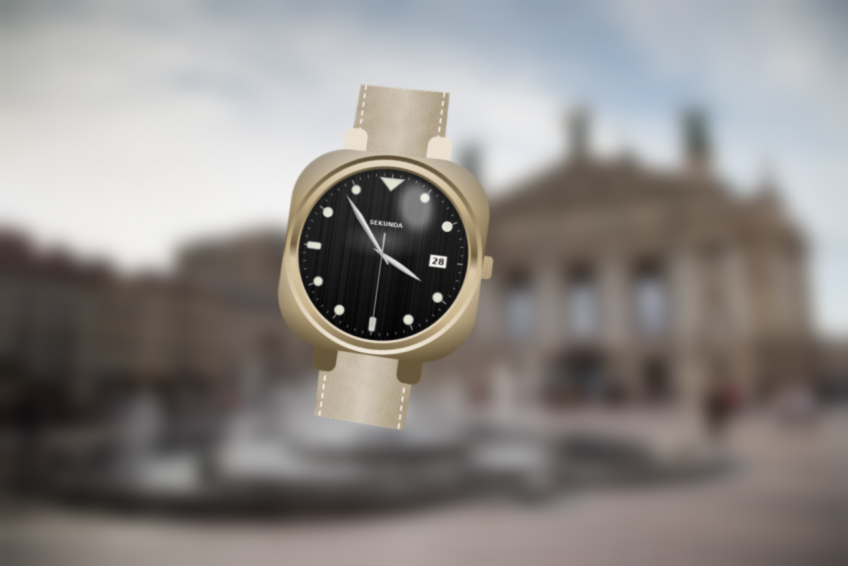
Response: **3:53:30**
